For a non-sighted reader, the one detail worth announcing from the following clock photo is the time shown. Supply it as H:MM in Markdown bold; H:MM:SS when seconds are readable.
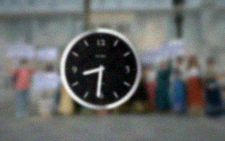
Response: **8:31**
